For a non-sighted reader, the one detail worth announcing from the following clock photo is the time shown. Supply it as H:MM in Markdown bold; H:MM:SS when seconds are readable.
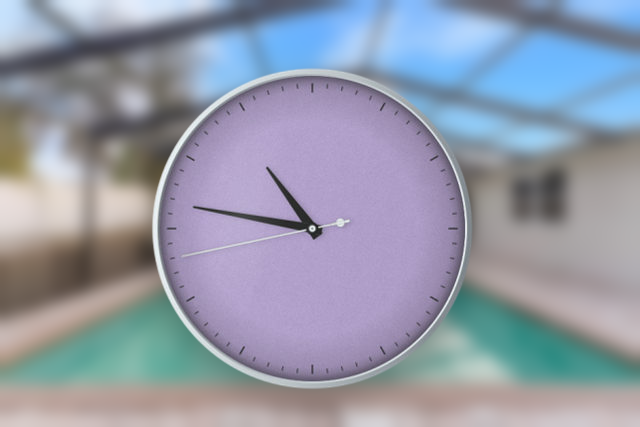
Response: **10:46:43**
